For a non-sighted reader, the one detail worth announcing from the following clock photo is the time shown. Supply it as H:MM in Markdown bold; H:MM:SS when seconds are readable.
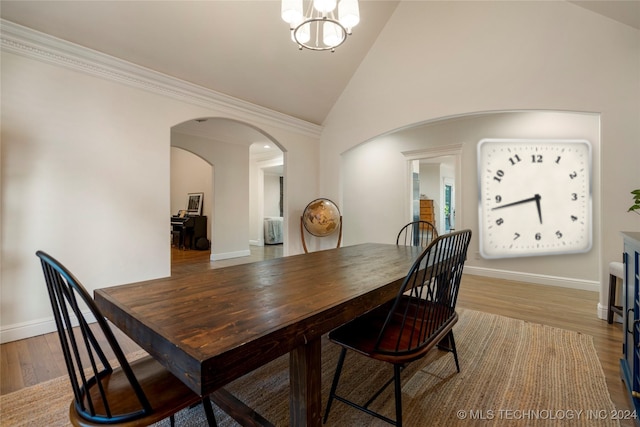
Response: **5:43**
